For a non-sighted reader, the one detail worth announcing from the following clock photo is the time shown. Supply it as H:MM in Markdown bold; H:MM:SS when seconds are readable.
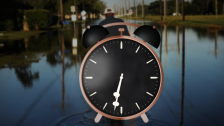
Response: **6:32**
